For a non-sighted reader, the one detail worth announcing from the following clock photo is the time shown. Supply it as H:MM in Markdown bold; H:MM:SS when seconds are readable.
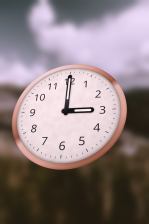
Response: **3:00**
